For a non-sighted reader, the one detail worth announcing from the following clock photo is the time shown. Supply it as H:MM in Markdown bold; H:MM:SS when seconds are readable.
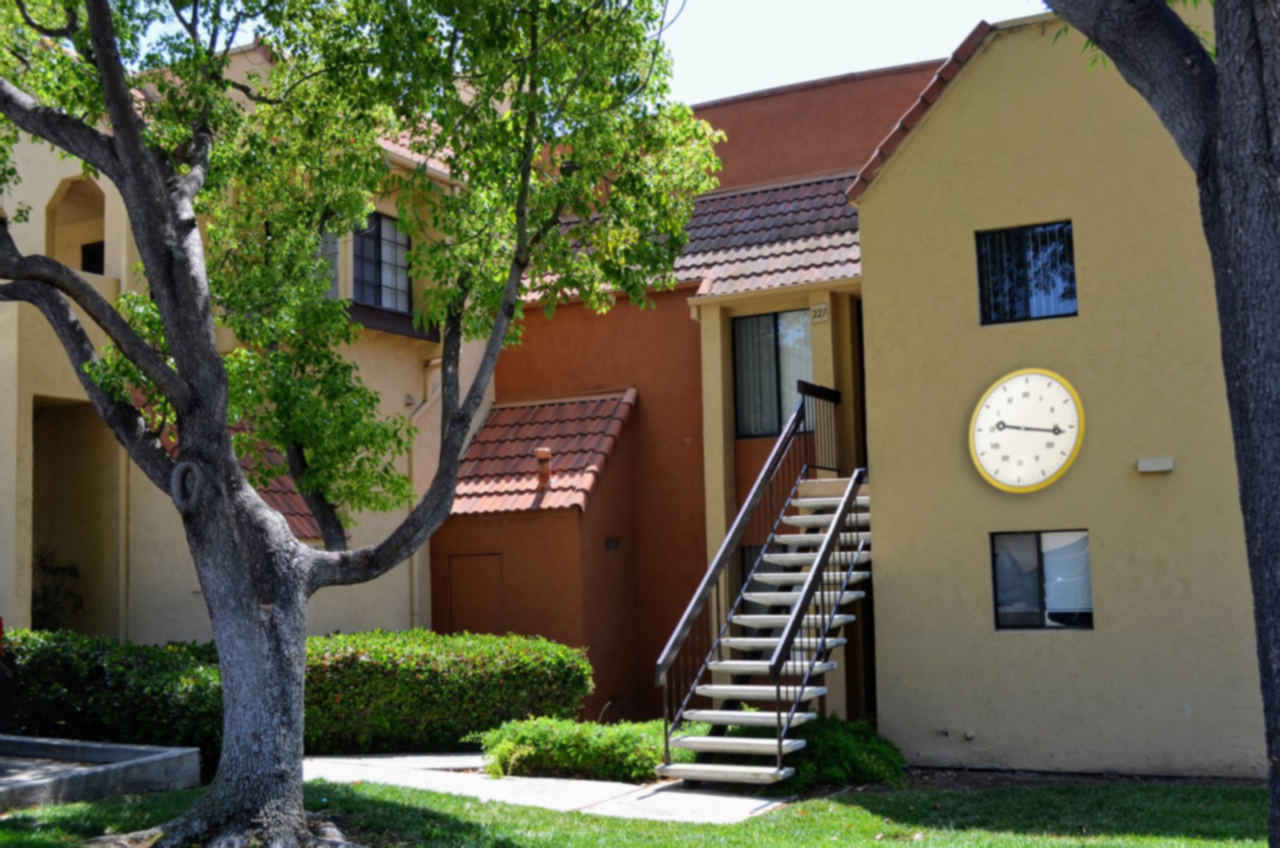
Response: **9:16**
